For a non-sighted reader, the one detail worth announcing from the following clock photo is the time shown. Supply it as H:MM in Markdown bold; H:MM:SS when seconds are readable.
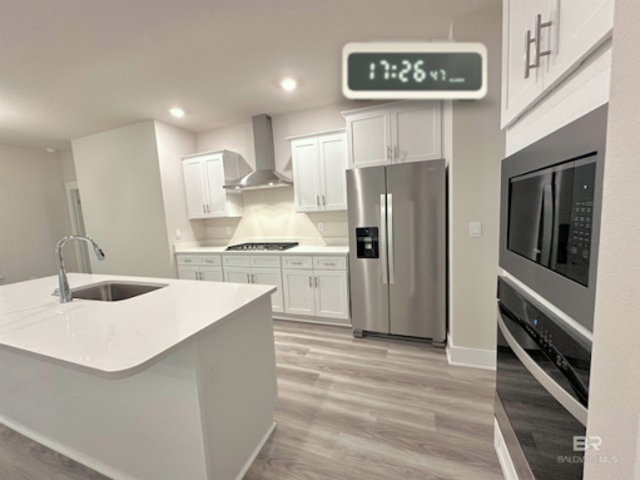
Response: **17:26:47**
